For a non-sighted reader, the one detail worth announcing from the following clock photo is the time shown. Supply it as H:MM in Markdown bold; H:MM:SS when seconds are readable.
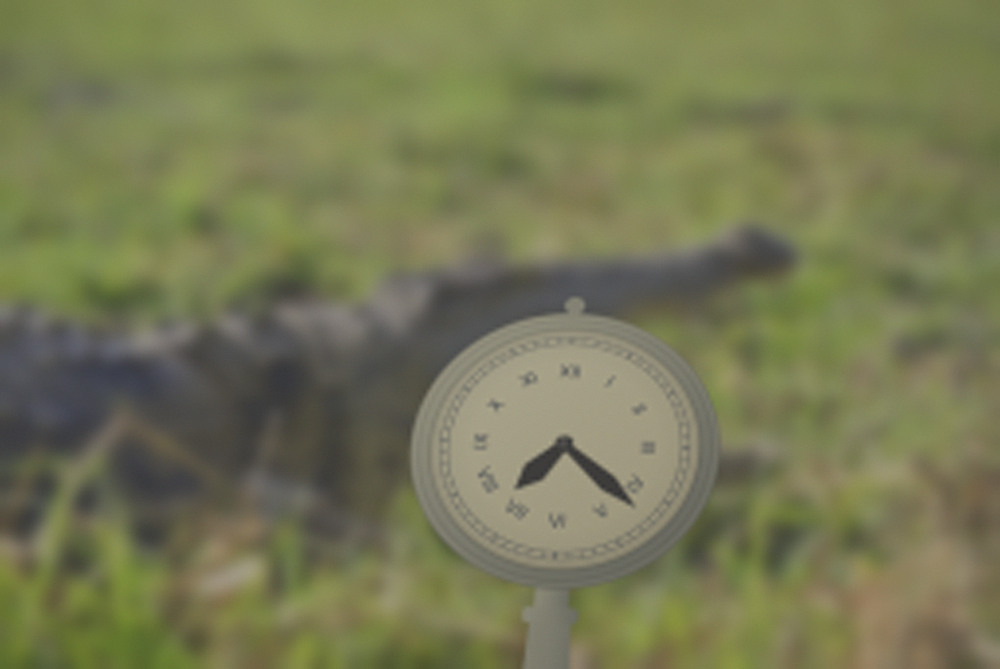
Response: **7:22**
